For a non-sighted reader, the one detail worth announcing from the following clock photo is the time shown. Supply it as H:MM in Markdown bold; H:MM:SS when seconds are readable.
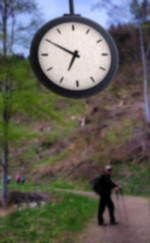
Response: **6:50**
